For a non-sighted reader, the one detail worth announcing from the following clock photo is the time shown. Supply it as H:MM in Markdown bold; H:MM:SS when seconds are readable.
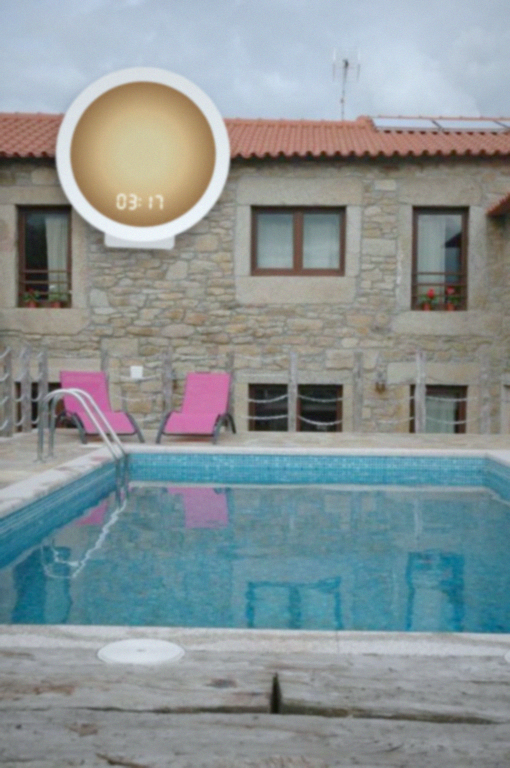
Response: **3:17**
